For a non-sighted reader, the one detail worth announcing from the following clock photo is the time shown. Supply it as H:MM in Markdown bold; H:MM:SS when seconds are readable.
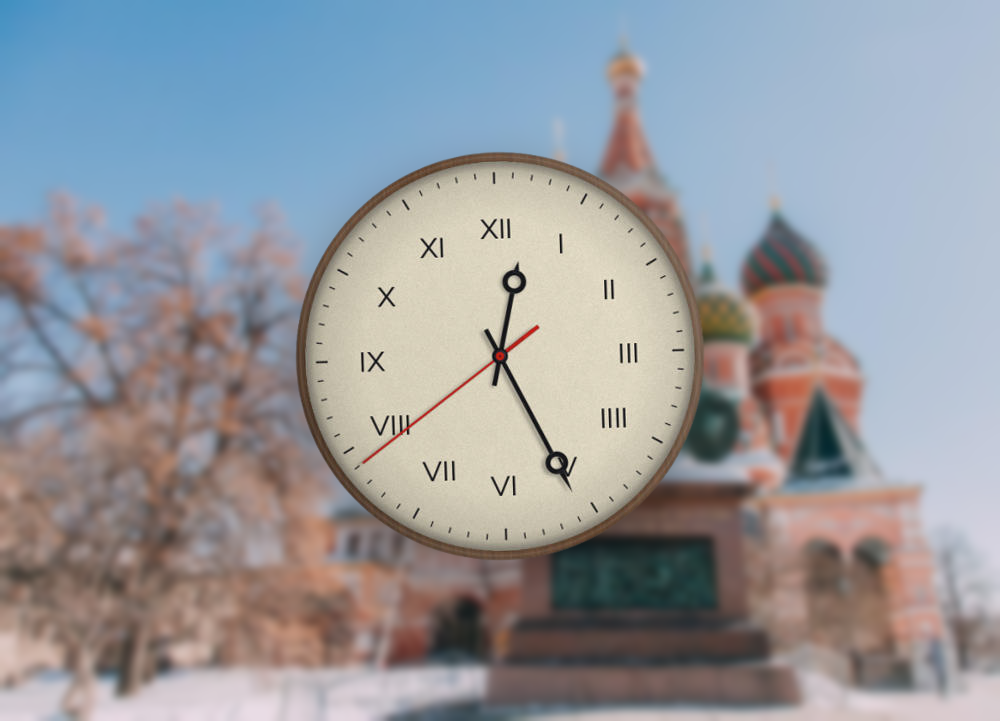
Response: **12:25:39**
